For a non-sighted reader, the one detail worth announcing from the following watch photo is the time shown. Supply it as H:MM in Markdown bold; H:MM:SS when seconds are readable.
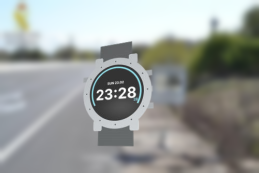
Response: **23:28**
